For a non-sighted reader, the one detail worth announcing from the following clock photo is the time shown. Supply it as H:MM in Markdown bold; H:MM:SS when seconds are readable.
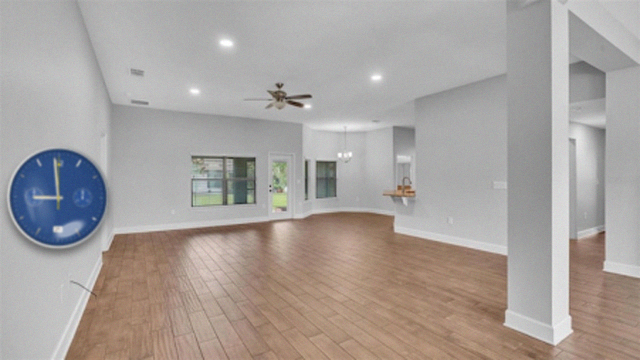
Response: **8:59**
